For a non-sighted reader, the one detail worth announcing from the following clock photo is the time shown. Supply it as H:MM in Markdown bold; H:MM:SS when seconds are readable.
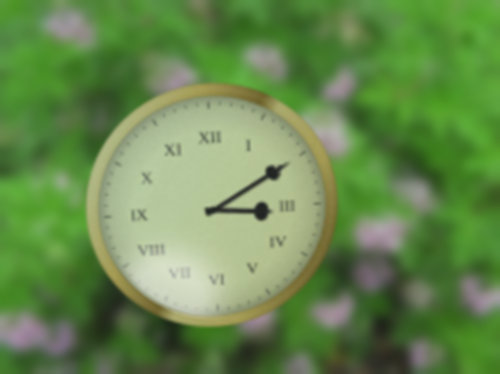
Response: **3:10**
